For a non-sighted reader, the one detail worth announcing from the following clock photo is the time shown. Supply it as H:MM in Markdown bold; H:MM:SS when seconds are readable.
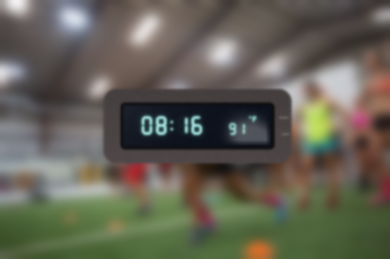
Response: **8:16**
